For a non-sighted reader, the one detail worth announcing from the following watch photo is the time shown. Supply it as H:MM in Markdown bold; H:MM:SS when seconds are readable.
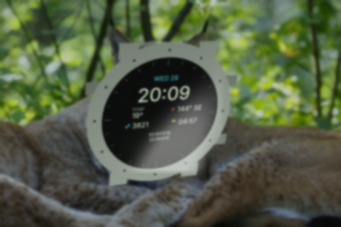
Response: **20:09**
